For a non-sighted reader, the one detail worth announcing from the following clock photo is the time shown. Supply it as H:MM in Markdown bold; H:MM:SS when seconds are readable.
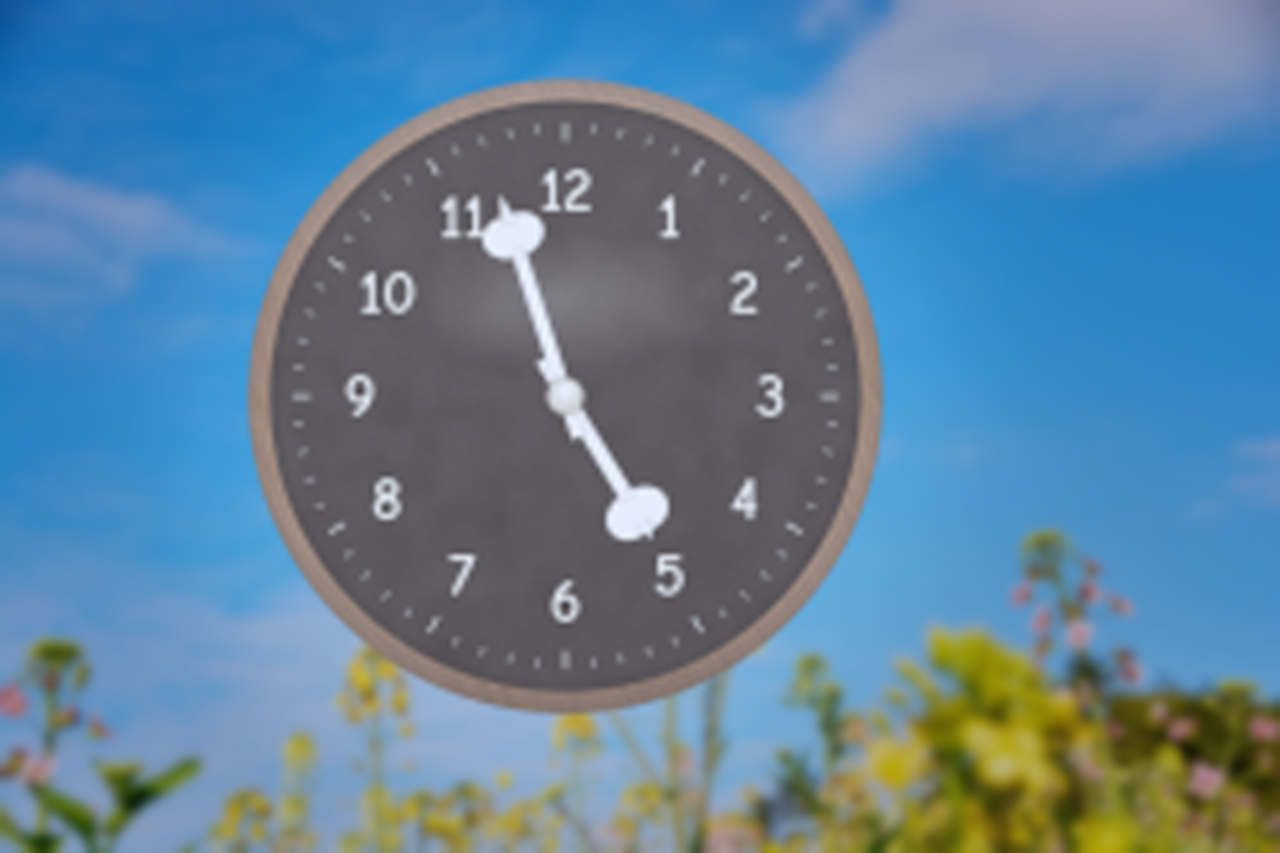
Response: **4:57**
